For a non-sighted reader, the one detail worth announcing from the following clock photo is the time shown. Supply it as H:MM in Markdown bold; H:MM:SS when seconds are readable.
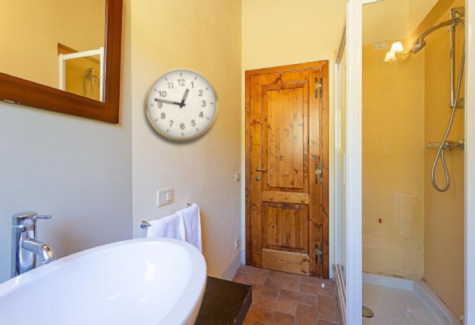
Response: **12:47**
